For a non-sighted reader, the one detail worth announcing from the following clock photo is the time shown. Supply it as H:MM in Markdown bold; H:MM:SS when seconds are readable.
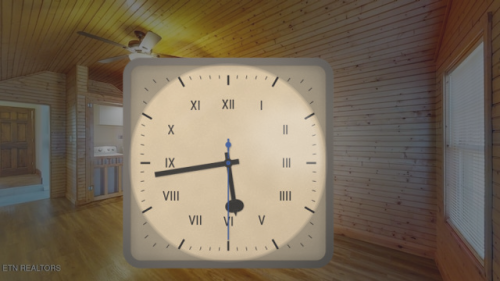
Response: **5:43:30**
